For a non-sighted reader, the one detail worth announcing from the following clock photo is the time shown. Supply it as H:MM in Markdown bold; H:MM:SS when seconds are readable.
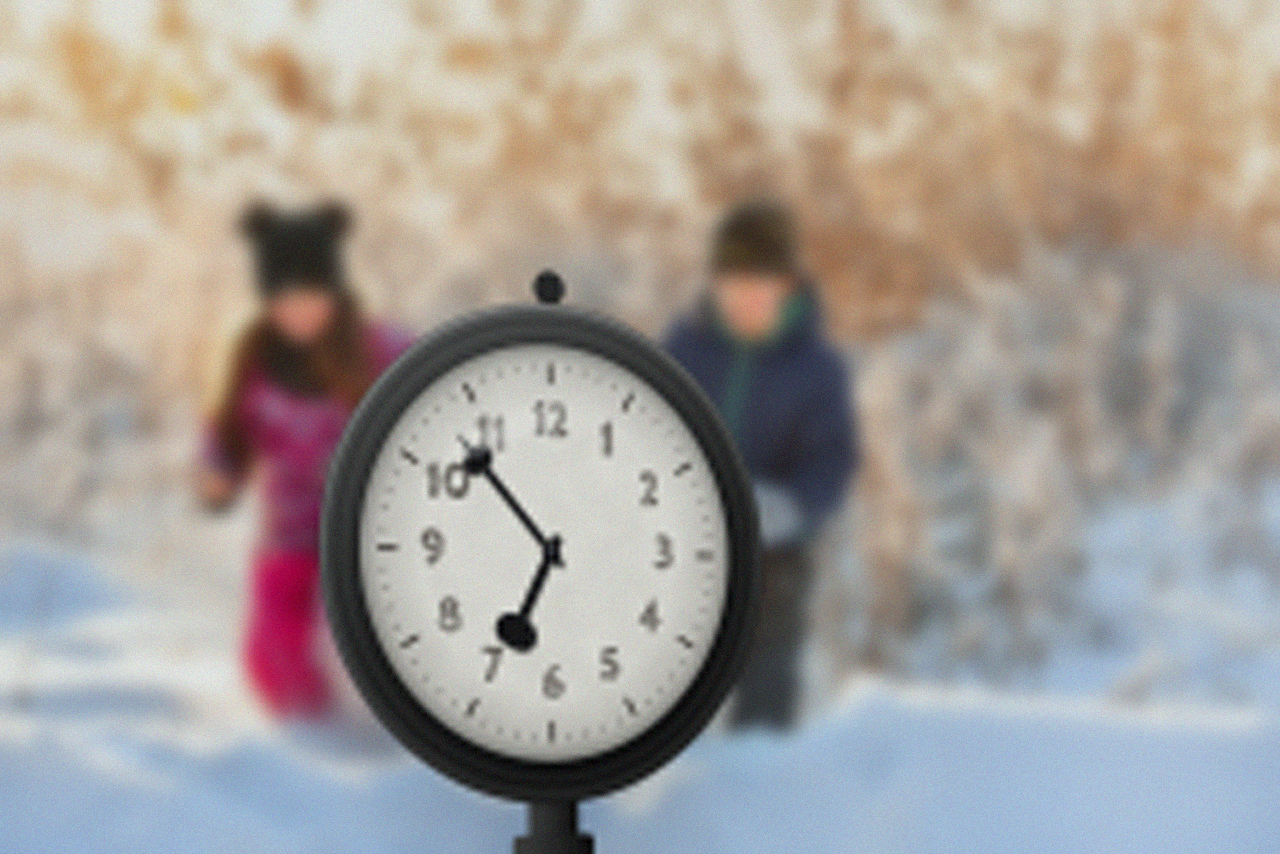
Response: **6:53**
